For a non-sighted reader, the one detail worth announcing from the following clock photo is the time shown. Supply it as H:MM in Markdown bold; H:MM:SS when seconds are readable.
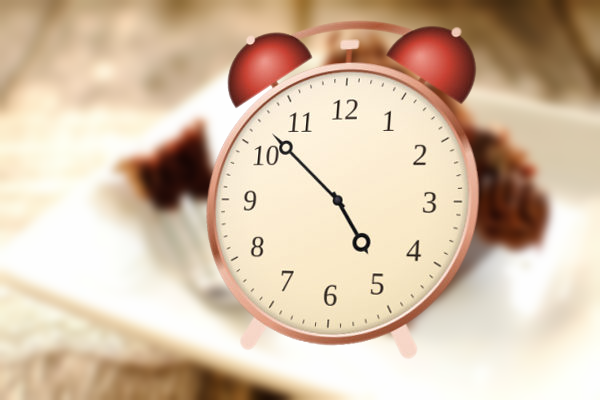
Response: **4:52**
